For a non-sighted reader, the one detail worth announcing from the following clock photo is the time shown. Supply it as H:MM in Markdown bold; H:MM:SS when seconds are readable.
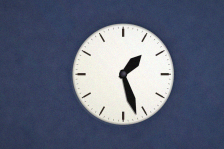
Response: **1:27**
